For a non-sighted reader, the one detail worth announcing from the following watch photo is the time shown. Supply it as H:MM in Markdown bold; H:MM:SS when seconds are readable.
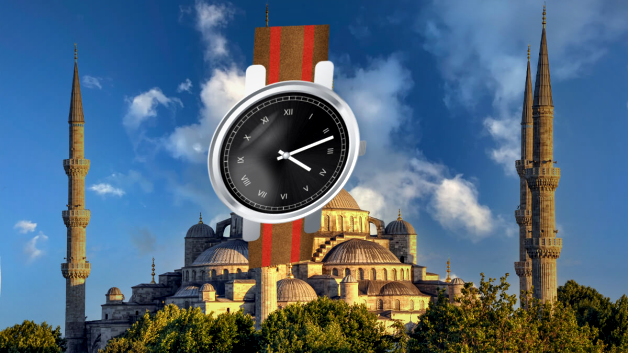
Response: **4:12**
